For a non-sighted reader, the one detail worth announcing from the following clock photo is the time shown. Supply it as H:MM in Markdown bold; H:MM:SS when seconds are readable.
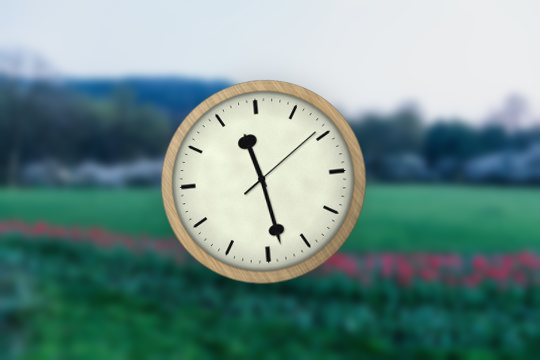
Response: **11:28:09**
